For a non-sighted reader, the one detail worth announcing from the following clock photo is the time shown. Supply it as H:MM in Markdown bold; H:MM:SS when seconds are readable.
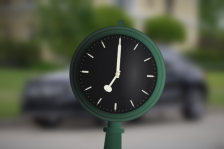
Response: **7:00**
